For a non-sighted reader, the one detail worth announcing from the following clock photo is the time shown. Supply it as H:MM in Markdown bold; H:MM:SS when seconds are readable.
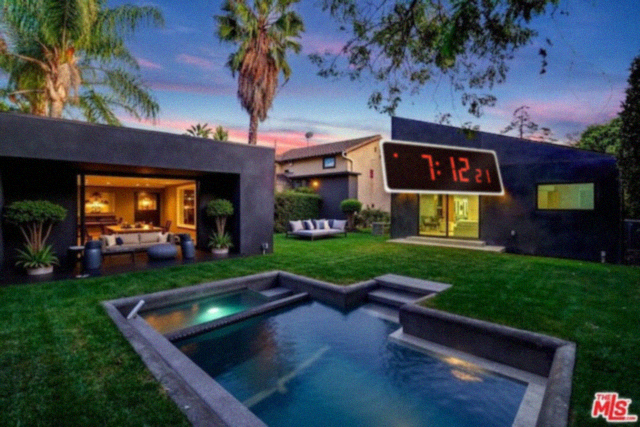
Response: **7:12:21**
